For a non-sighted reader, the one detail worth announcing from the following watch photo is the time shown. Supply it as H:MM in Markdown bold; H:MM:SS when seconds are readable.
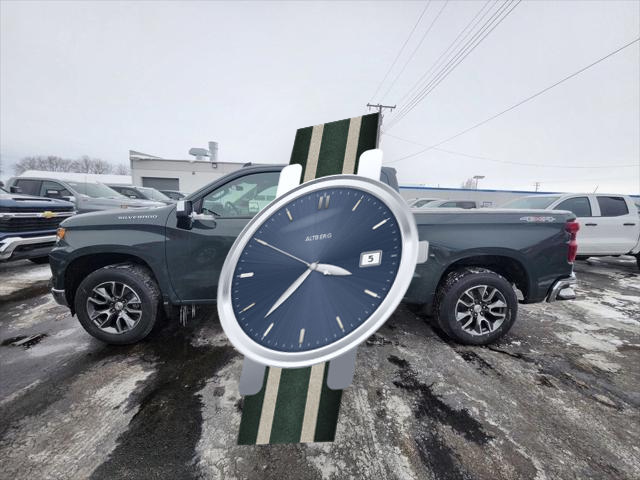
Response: **3:36:50**
